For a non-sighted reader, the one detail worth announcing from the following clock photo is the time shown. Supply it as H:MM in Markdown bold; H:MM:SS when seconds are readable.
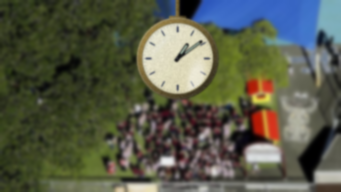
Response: **1:09**
